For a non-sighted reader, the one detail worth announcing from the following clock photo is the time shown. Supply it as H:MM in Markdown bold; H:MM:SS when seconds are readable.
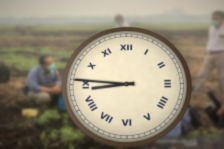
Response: **8:46**
